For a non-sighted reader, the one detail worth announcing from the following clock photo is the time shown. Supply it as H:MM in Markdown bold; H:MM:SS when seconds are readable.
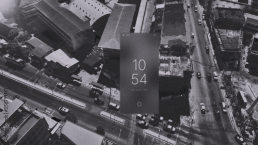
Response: **10:54**
